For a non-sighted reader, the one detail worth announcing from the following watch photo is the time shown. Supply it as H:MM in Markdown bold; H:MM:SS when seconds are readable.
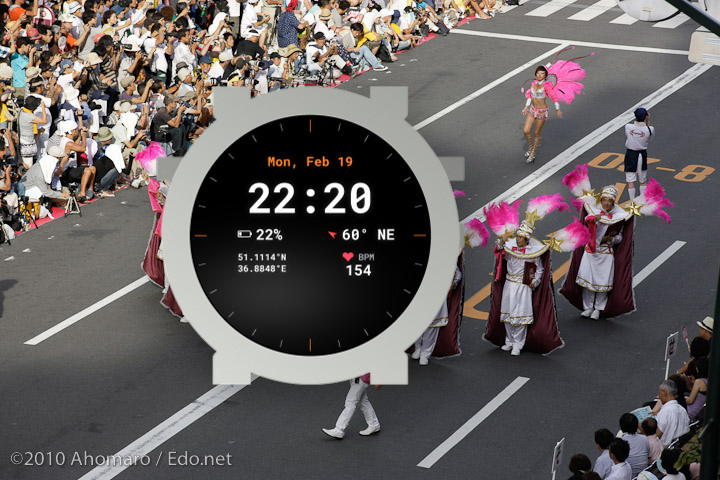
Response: **22:20**
